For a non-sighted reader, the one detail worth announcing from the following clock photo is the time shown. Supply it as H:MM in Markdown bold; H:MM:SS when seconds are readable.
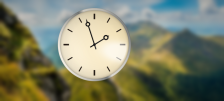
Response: **1:57**
